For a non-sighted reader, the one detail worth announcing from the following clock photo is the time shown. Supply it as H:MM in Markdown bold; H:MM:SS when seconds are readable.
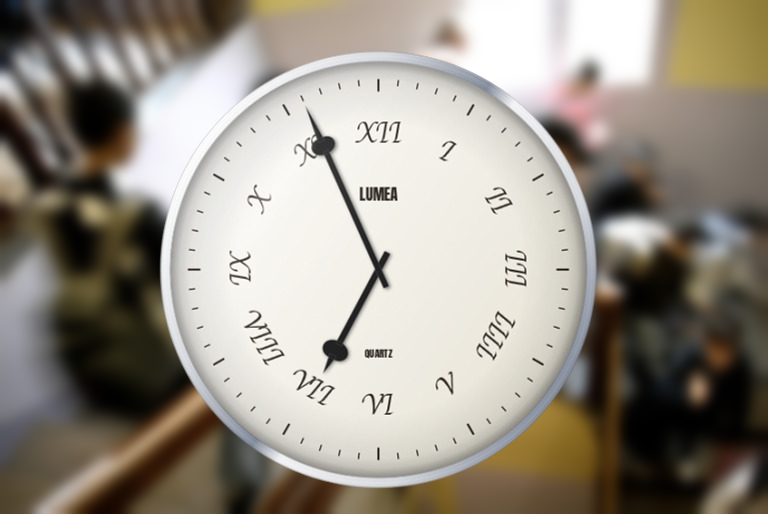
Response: **6:56**
